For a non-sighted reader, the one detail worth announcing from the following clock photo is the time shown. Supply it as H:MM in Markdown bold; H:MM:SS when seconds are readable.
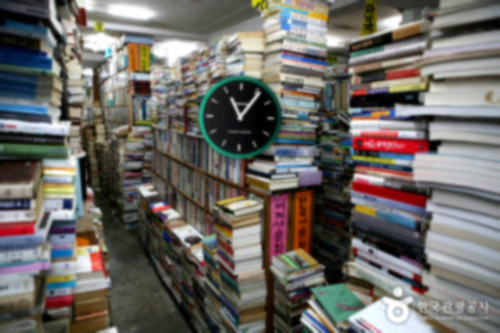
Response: **11:06**
